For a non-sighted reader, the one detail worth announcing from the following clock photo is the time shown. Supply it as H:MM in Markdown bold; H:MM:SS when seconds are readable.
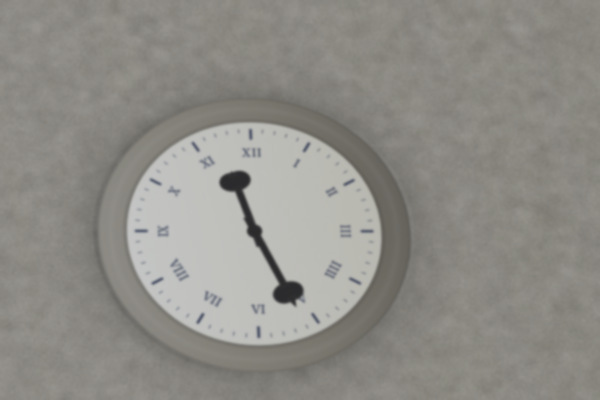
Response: **11:26**
